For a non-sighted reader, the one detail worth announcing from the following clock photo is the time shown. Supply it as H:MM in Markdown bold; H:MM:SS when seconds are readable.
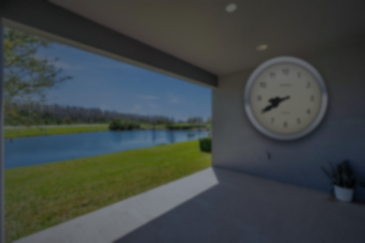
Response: **8:40**
